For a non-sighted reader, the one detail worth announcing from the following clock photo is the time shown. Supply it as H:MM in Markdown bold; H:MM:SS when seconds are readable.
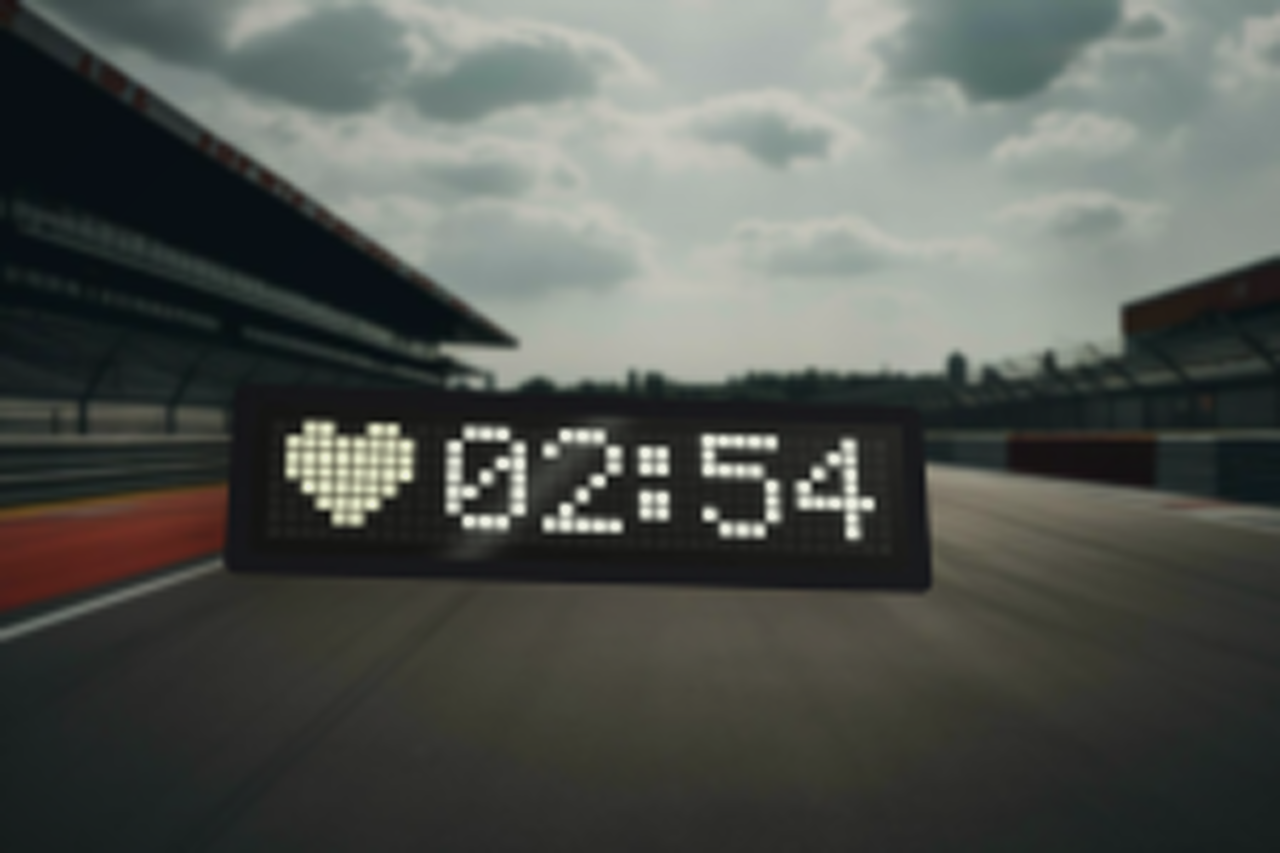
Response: **2:54**
